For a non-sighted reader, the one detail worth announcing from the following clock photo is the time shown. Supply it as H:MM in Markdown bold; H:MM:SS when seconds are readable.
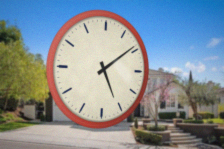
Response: **5:09**
